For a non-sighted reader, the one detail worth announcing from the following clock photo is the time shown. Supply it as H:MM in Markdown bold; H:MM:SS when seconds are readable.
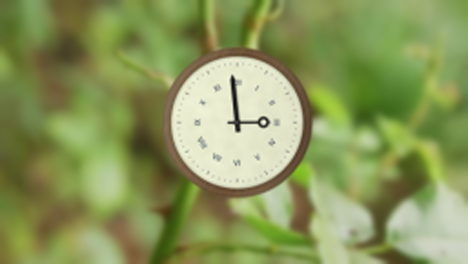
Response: **2:59**
